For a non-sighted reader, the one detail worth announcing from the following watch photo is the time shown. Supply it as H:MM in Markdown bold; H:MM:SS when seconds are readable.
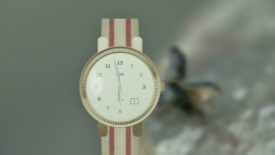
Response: **5:58**
